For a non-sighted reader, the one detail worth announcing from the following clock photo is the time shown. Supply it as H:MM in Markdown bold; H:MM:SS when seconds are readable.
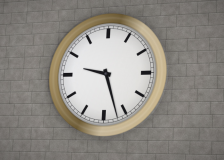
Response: **9:27**
